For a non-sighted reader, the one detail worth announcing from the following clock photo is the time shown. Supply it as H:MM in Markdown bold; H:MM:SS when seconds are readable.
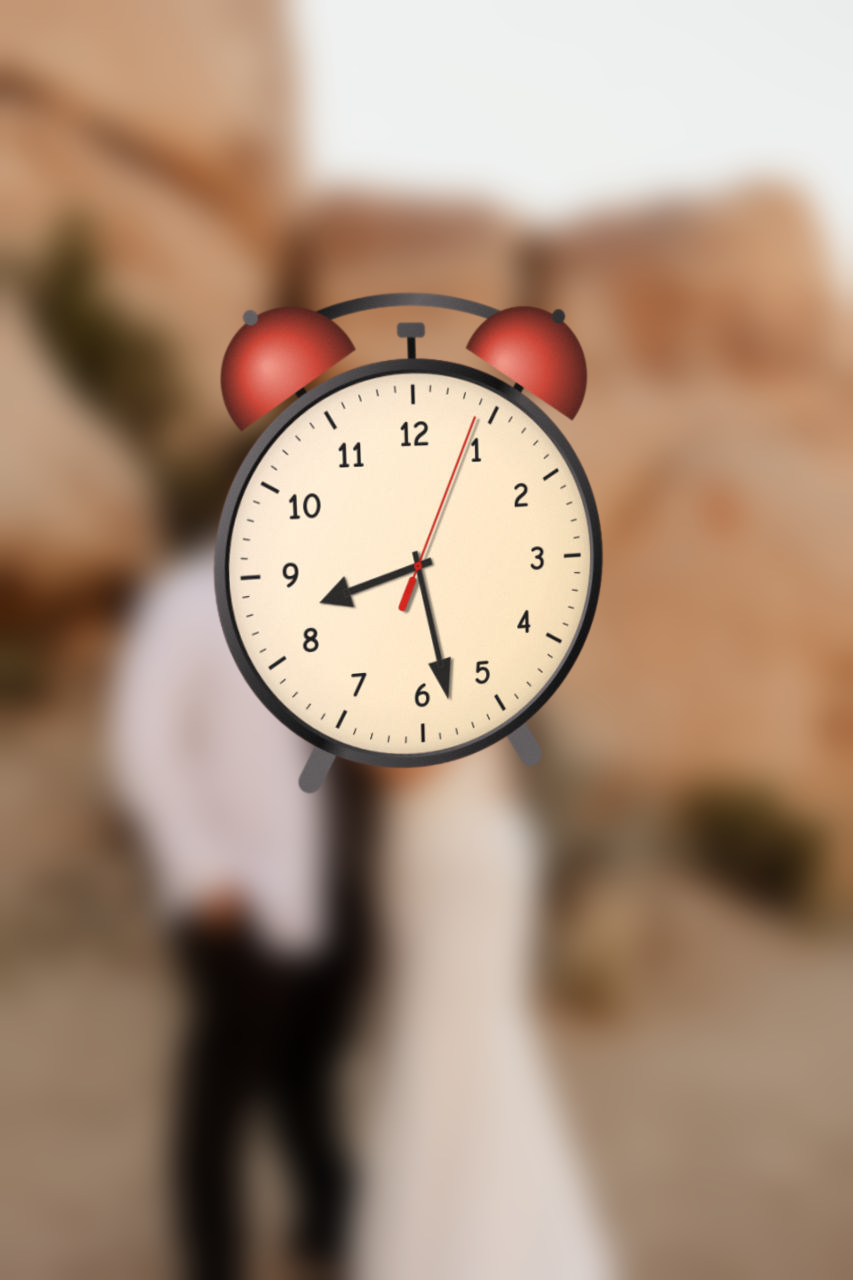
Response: **8:28:04**
